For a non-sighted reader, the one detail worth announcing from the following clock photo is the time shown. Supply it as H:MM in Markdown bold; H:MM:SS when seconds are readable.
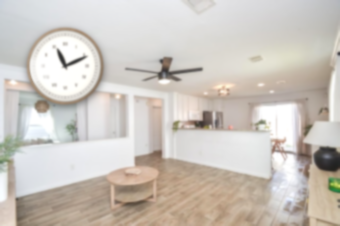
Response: **11:11**
